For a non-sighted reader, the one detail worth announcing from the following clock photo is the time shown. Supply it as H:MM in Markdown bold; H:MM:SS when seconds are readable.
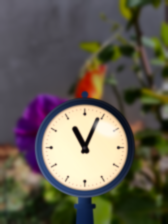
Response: **11:04**
